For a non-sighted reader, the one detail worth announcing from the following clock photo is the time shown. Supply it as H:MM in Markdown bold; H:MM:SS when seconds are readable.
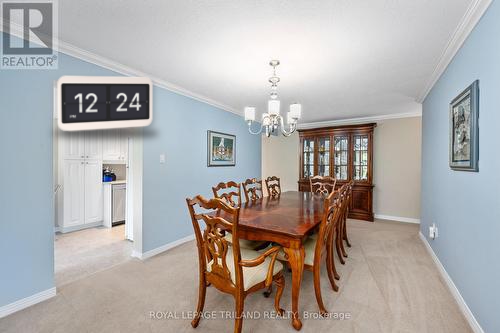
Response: **12:24**
